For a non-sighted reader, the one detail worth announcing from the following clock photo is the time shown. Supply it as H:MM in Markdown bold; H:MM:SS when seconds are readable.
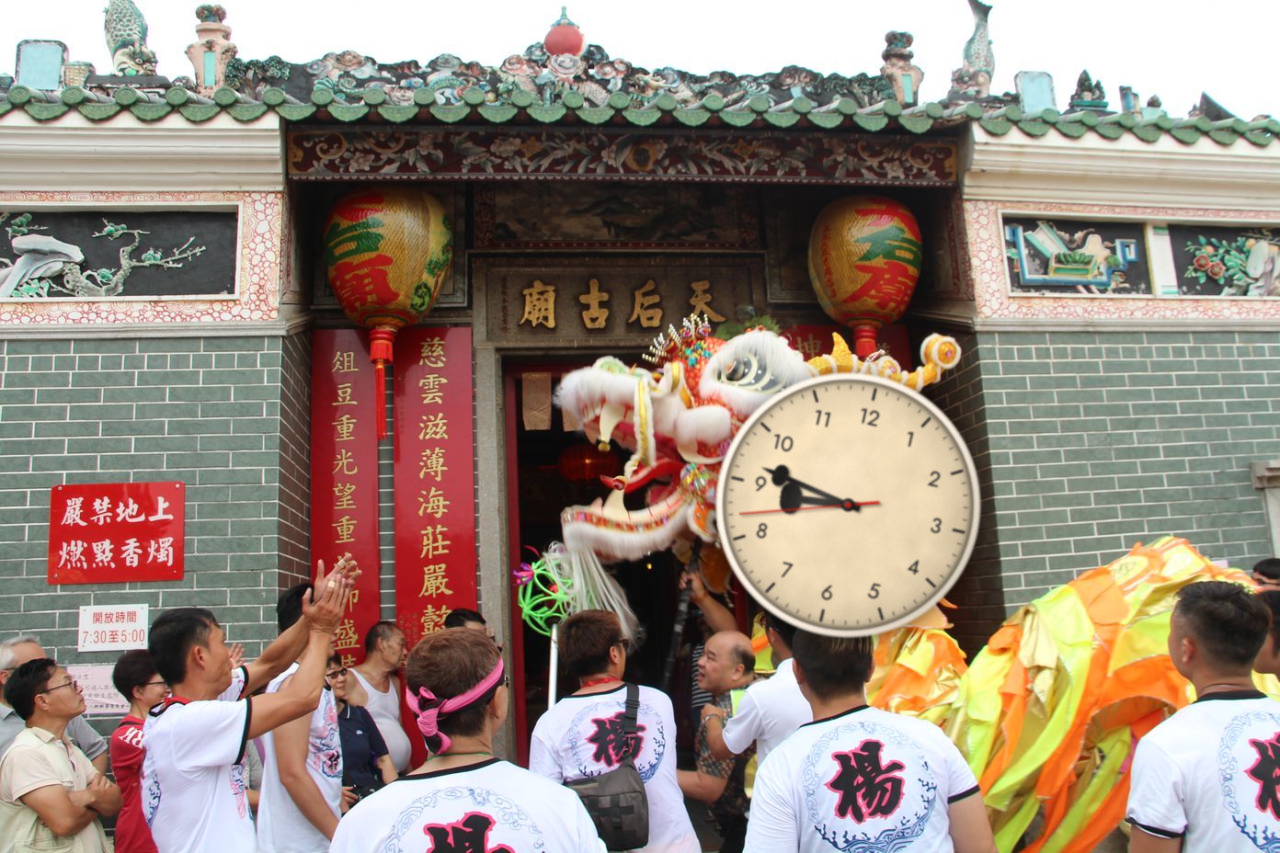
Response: **8:46:42**
